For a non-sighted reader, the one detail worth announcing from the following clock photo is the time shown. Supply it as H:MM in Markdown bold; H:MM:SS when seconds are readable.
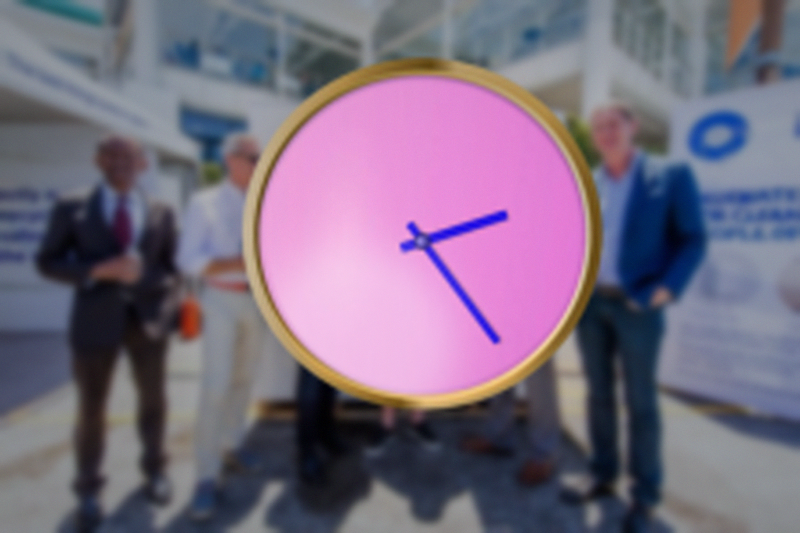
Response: **2:24**
